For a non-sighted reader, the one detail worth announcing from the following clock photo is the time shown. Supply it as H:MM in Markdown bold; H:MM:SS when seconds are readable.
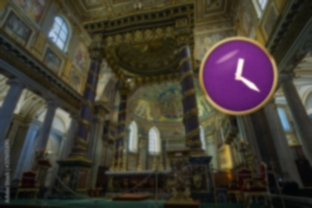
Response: **12:21**
